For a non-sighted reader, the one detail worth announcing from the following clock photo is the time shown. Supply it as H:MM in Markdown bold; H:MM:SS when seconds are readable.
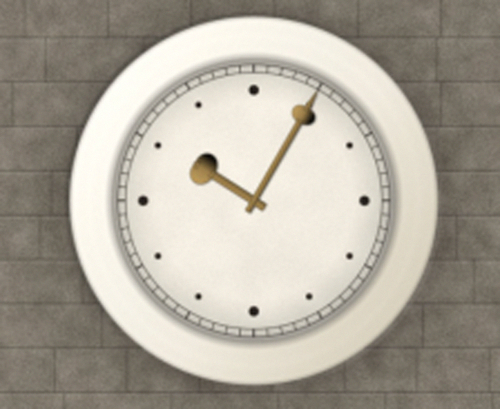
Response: **10:05**
